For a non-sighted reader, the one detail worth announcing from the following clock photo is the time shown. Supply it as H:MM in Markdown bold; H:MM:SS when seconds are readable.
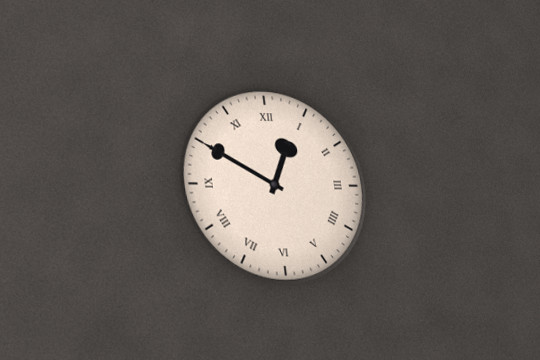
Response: **12:50**
